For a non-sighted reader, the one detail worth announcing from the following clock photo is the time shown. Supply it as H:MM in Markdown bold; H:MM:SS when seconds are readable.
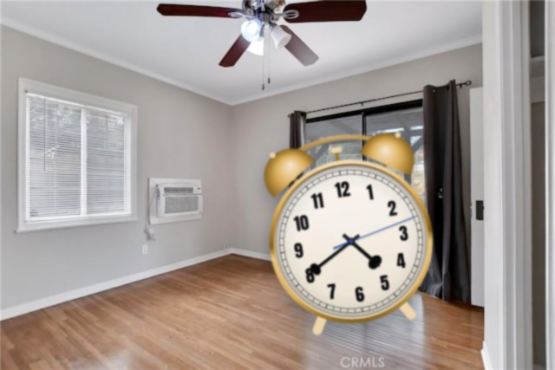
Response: **4:40:13**
